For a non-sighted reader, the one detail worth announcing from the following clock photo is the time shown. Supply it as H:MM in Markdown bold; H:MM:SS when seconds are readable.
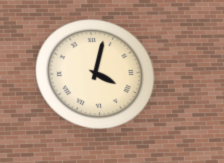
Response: **4:03**
